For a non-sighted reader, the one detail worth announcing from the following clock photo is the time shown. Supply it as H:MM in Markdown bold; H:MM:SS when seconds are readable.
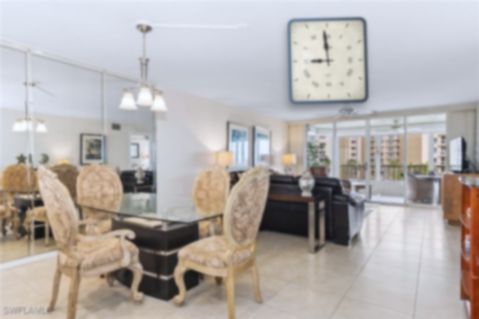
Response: **8:59**
